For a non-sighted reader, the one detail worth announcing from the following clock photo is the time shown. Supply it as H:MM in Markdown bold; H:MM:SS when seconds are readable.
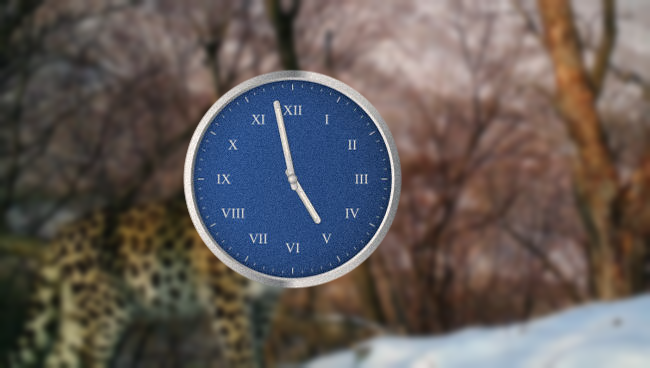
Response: **4:58**
